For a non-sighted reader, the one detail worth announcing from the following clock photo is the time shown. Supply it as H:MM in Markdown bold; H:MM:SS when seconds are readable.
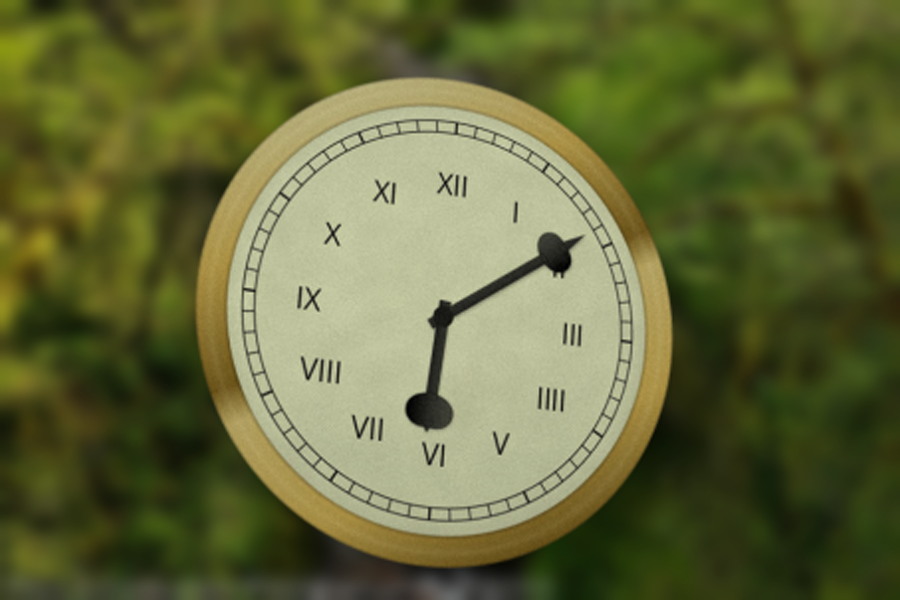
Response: **6:09**
